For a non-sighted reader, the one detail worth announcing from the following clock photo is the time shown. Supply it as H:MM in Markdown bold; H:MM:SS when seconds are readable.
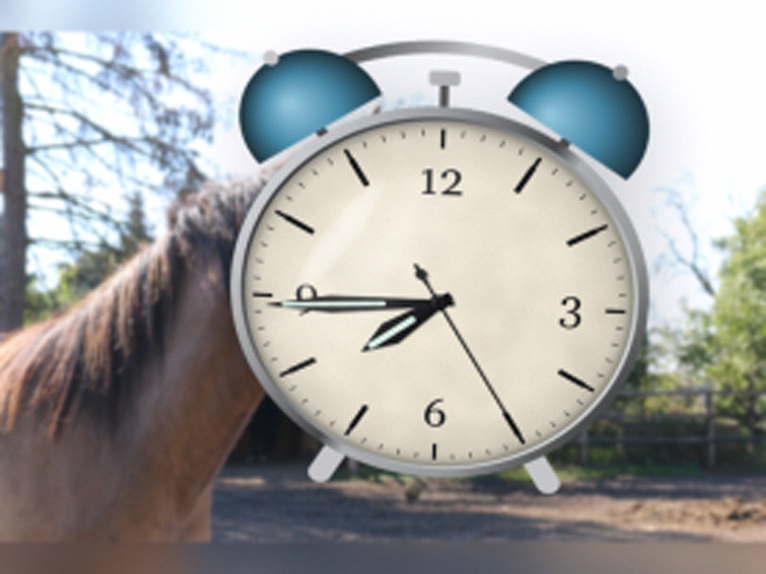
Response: **7:44:25**
